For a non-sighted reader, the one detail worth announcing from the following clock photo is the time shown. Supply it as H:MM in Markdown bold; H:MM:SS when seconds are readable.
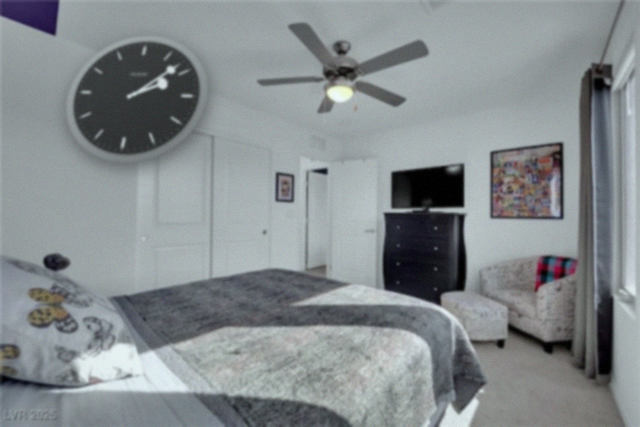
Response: **2:08**
